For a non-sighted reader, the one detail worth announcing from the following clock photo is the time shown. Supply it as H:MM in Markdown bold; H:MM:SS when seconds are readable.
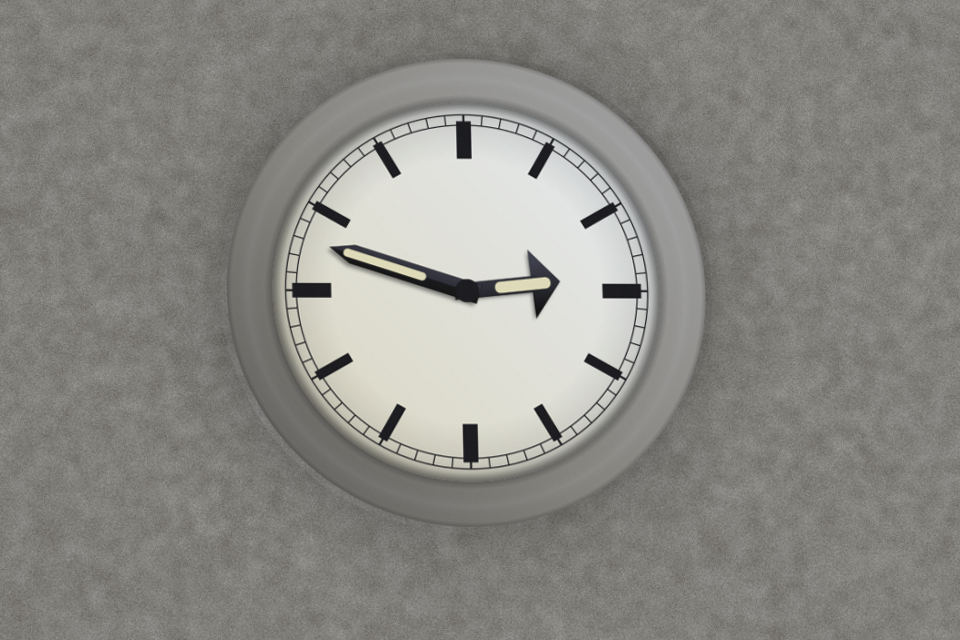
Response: **2:48**
